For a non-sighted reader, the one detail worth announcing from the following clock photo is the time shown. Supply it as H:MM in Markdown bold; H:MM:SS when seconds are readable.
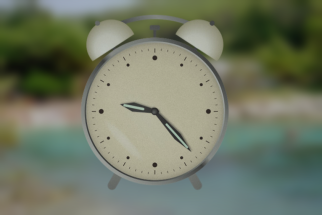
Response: **9:23**
